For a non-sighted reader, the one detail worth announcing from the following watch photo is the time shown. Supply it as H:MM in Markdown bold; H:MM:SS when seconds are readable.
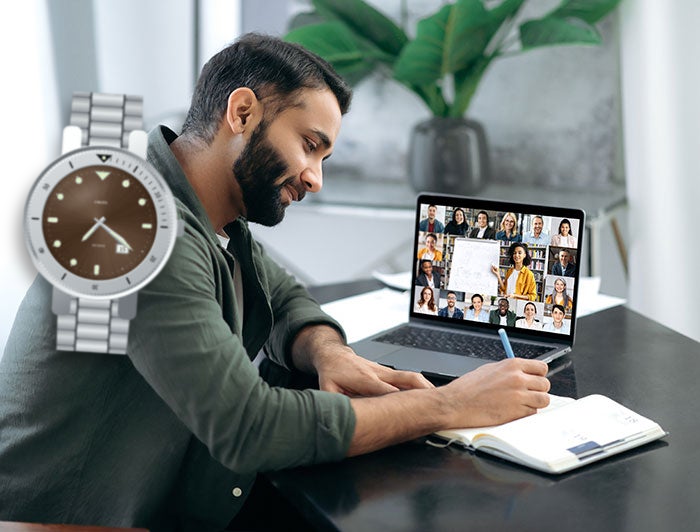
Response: **7:21**
